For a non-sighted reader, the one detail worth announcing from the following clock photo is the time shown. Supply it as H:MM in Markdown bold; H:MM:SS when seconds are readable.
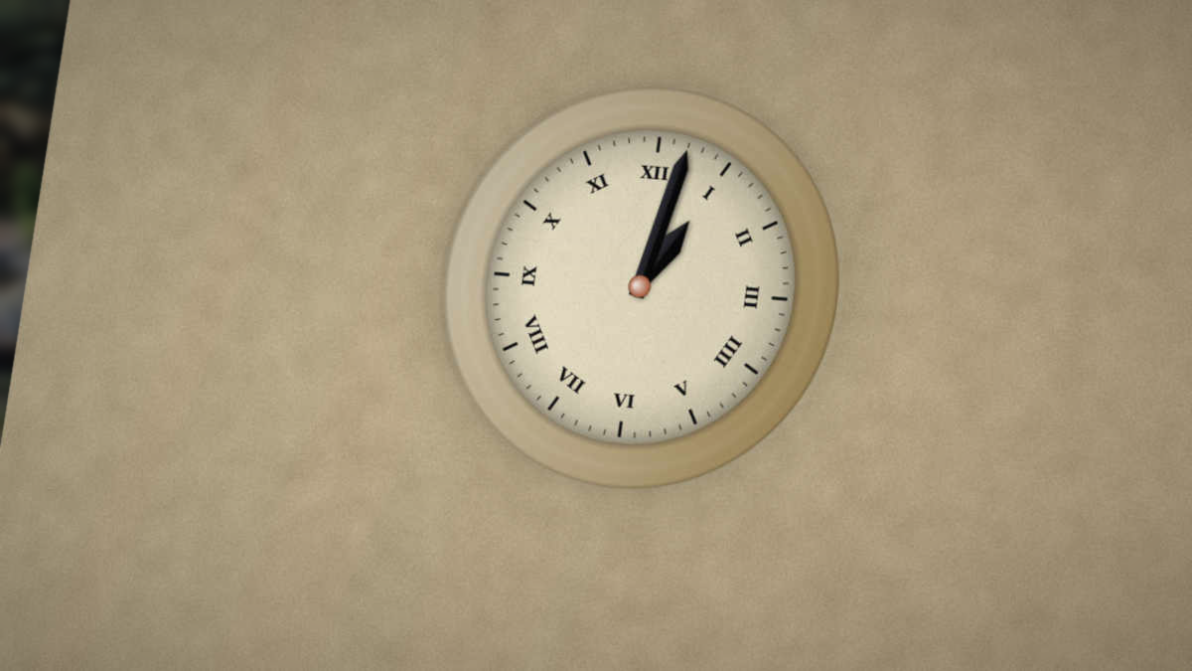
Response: **1:02**
